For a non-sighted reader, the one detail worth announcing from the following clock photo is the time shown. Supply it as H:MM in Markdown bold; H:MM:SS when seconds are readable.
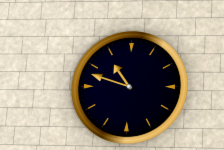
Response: **10:48**
